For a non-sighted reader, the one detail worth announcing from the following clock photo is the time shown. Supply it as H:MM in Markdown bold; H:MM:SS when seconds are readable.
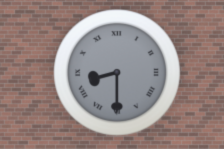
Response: **8:30**
